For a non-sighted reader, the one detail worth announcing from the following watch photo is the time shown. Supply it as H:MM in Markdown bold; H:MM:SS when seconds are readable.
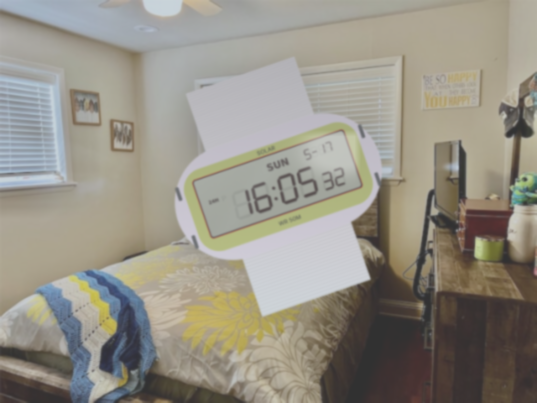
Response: **16:05:32**
